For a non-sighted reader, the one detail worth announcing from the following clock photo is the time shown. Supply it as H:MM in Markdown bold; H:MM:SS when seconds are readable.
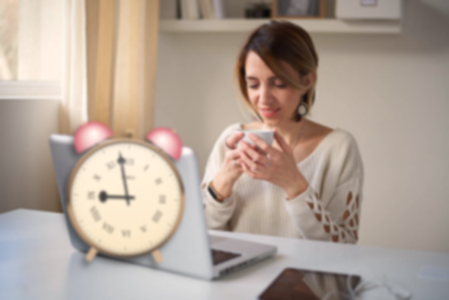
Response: **8:58**
